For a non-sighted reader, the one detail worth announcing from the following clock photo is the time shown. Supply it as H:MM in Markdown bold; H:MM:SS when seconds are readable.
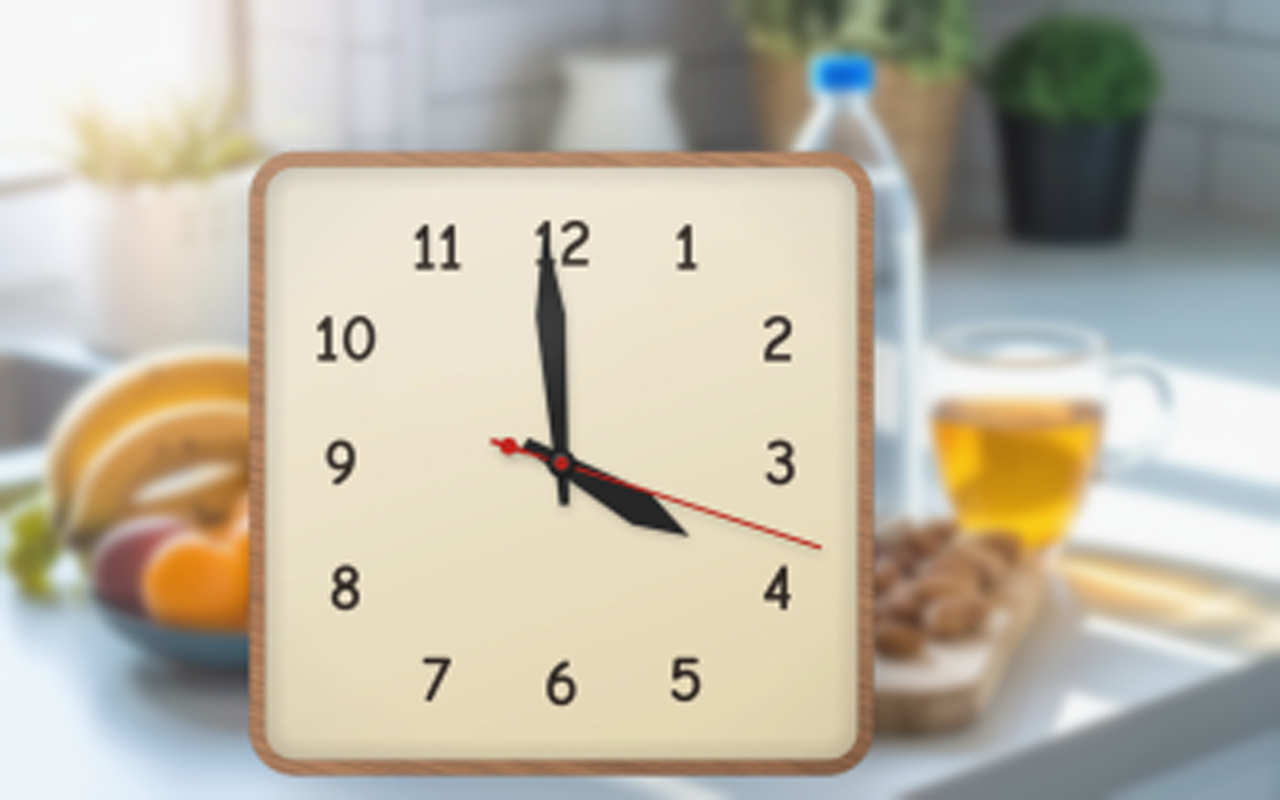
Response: **3:59:18**
